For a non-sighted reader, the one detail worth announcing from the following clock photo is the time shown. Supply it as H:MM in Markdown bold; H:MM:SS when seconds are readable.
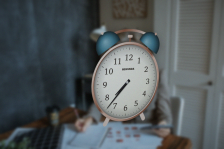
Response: **7:37**
